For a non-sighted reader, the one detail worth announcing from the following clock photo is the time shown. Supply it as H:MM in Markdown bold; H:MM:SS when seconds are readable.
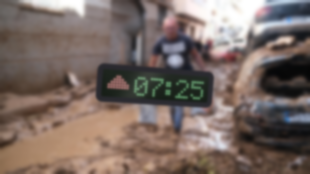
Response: **7:25**
